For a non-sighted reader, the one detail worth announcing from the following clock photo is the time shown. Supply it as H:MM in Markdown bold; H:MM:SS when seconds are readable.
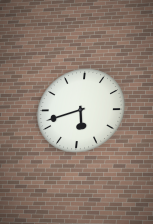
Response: **5:42**
